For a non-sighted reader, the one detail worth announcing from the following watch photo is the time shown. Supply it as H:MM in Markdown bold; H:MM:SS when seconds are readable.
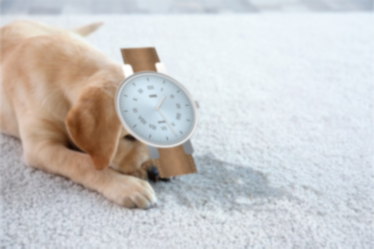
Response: **1:27**
